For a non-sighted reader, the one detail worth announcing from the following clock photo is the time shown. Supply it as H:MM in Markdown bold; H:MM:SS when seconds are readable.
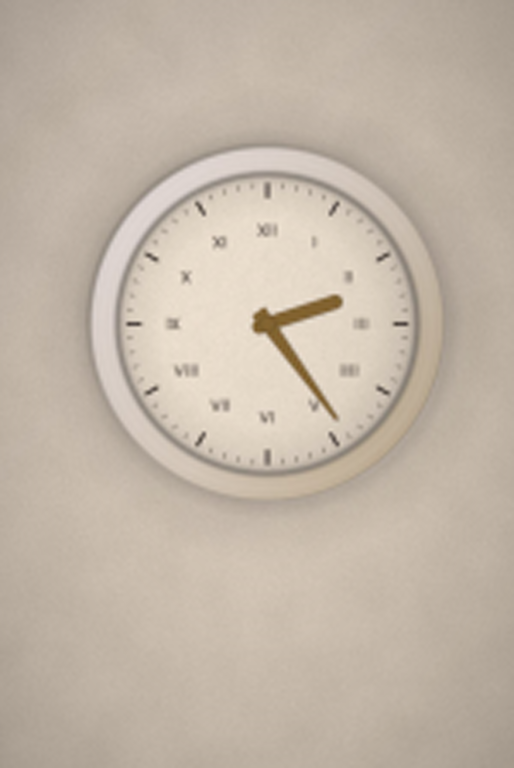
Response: **2:24**
